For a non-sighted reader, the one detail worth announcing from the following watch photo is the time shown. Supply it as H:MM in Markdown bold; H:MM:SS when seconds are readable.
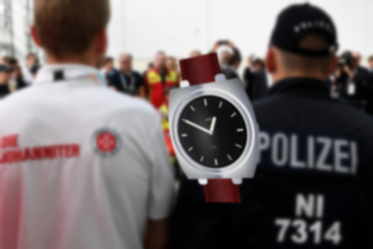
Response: **12:50**
